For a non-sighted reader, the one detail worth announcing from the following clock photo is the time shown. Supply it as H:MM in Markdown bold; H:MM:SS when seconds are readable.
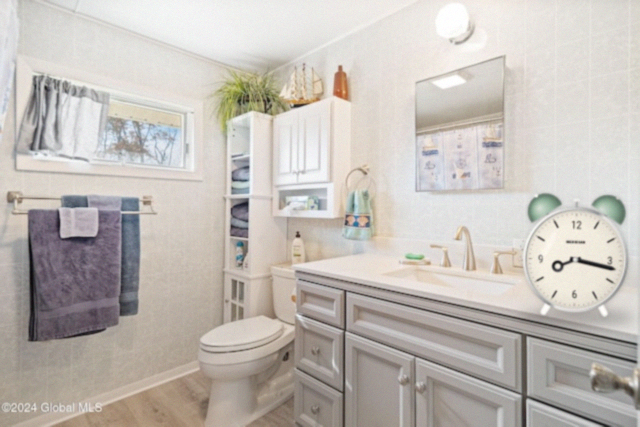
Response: **8:17**
